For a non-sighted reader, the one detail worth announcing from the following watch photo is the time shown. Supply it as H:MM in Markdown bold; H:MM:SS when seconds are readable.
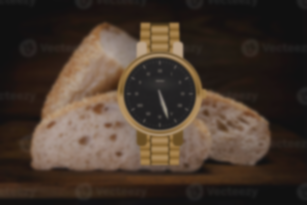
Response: **5:27**
